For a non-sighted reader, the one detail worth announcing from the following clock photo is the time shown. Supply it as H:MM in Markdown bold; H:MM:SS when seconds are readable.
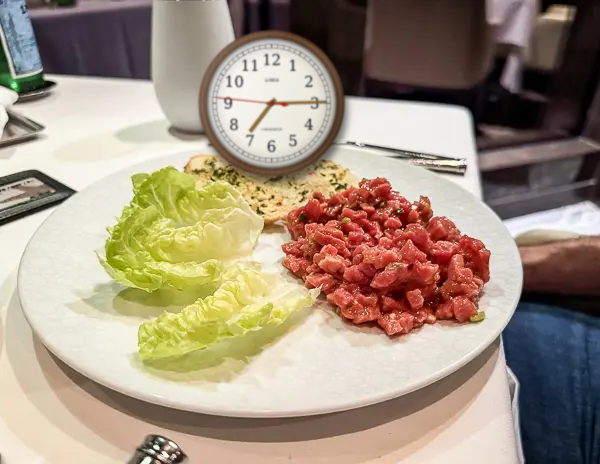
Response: **7:14:46**
